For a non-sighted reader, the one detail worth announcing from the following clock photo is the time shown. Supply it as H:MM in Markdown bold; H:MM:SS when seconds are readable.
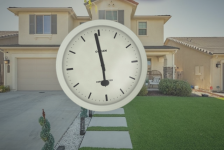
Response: **5:59**
